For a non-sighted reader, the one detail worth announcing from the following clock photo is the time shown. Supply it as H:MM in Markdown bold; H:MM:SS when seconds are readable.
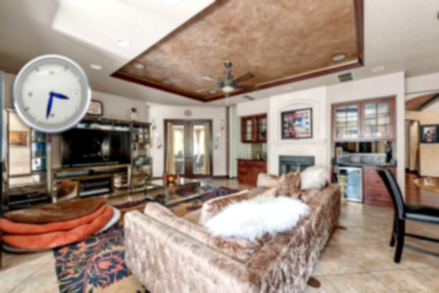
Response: **3:32**
